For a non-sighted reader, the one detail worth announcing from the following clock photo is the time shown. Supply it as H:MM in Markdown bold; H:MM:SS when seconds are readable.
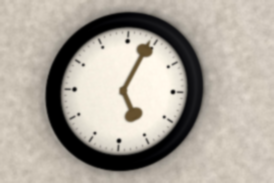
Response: **5:04**
